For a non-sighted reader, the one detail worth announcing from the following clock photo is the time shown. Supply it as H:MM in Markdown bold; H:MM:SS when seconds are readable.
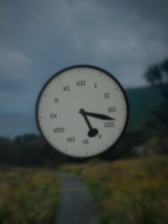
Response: **5:18**
